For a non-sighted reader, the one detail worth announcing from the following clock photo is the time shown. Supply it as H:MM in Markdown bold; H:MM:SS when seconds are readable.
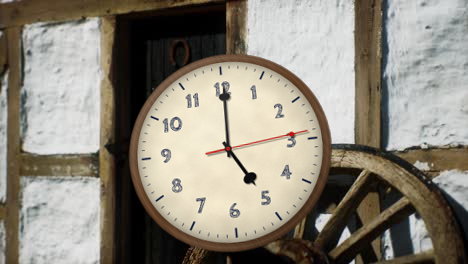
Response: **5:00:14**
